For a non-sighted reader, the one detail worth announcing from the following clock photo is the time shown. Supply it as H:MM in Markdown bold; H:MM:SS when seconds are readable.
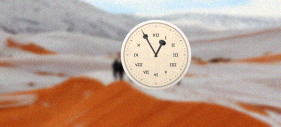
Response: **12:55**
